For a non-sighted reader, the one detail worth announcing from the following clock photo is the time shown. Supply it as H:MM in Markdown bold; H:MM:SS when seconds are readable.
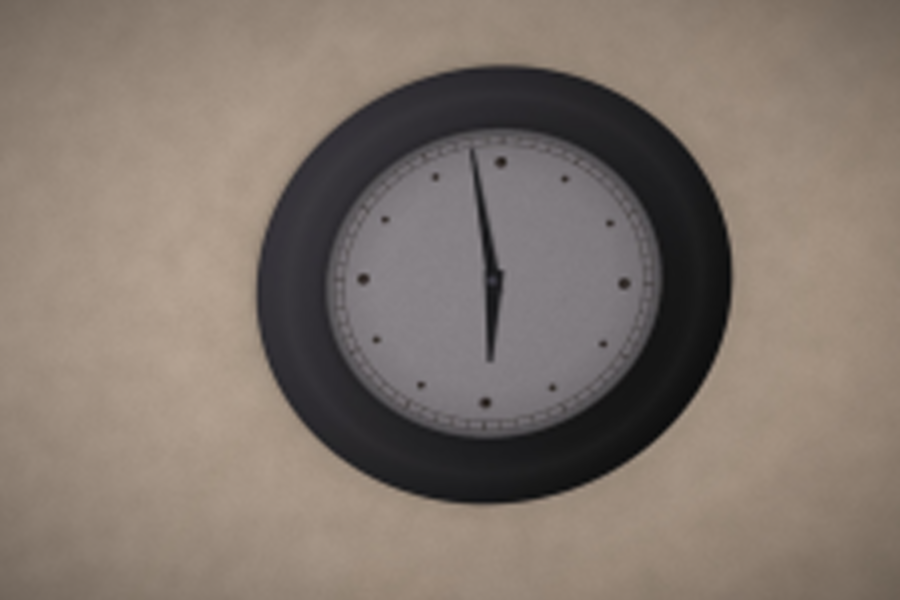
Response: **5:58**
